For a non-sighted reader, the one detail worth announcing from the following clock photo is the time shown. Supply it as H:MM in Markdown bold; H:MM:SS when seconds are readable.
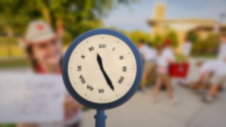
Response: **11:25**
